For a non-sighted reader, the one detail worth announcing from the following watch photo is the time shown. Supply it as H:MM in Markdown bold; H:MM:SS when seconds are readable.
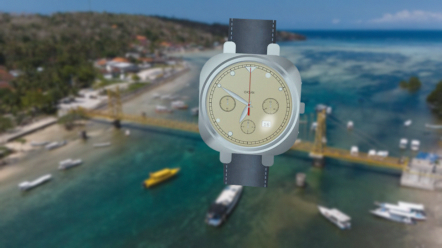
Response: **6:50**
